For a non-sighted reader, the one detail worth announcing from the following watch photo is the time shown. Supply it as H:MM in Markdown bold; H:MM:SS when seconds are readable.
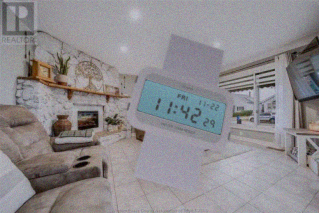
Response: **11:42:29**
